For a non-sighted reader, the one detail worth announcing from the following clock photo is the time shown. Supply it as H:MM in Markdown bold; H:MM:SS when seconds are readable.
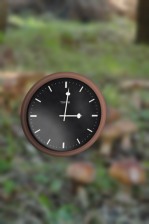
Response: **3:01**
